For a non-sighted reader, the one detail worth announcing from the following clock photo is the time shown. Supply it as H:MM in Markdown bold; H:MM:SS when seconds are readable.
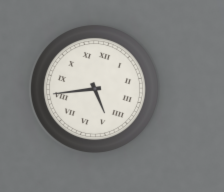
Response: **4:41**
